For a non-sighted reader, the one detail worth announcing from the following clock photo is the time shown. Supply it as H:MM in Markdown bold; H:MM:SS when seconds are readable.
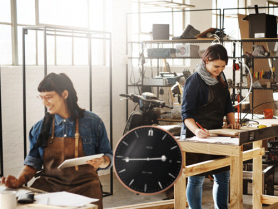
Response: **2:44**
